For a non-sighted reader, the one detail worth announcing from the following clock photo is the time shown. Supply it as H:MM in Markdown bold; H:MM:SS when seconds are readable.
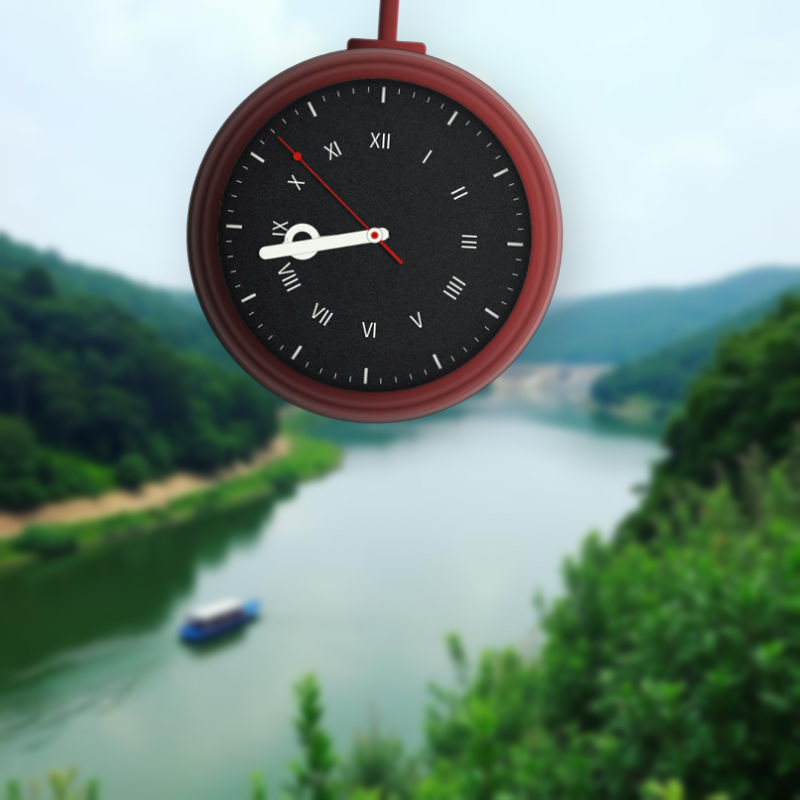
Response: **8:42:52**
